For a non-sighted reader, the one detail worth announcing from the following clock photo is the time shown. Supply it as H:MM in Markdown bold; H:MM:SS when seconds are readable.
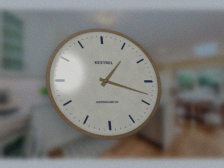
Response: **1:18**
